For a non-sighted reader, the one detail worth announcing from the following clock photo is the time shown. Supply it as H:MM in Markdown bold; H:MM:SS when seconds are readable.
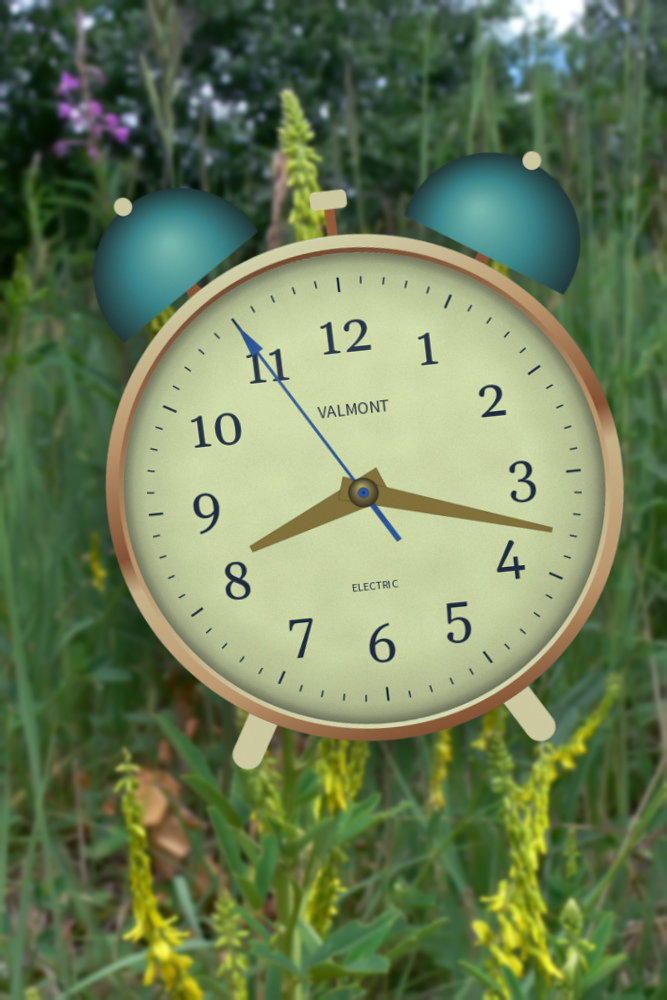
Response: **8:17:55**
